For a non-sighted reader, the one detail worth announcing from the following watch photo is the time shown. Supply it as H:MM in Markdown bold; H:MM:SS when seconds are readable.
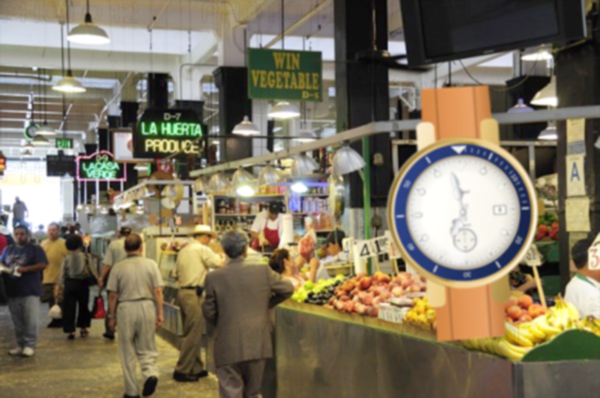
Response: **6:58**
